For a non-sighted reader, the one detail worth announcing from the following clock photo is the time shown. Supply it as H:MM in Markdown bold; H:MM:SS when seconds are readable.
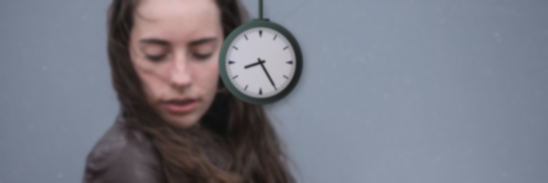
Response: **8:25**
